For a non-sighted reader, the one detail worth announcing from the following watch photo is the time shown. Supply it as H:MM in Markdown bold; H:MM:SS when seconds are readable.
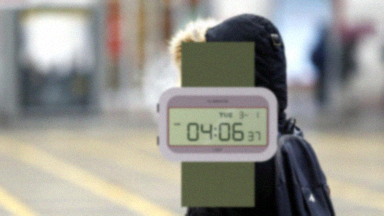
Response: **4:06**
